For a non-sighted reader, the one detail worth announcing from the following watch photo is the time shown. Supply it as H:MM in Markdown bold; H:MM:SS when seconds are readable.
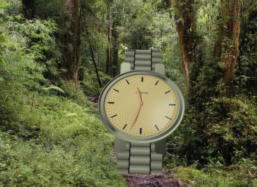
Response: **11:33**
